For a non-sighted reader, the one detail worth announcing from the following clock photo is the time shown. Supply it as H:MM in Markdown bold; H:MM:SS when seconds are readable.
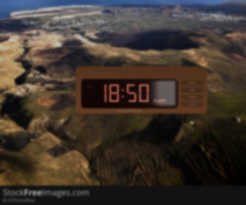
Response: **18:50**
